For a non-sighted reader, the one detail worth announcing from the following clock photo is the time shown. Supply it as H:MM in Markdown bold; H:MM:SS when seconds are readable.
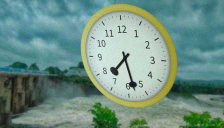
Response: **7:28**
